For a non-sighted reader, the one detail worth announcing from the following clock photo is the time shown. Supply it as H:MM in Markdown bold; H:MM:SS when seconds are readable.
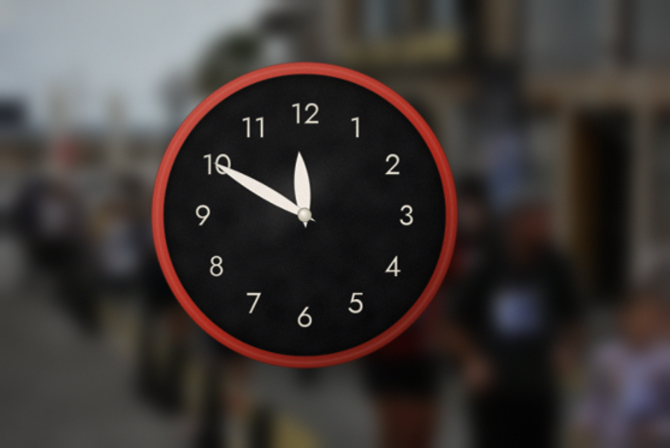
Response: **11:50**
